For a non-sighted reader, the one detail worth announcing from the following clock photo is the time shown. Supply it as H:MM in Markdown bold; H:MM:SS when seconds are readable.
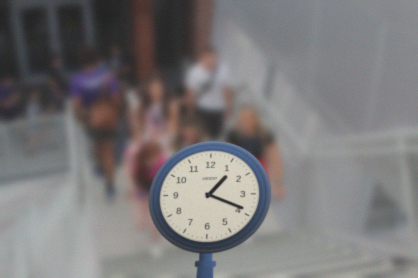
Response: **1:19**
